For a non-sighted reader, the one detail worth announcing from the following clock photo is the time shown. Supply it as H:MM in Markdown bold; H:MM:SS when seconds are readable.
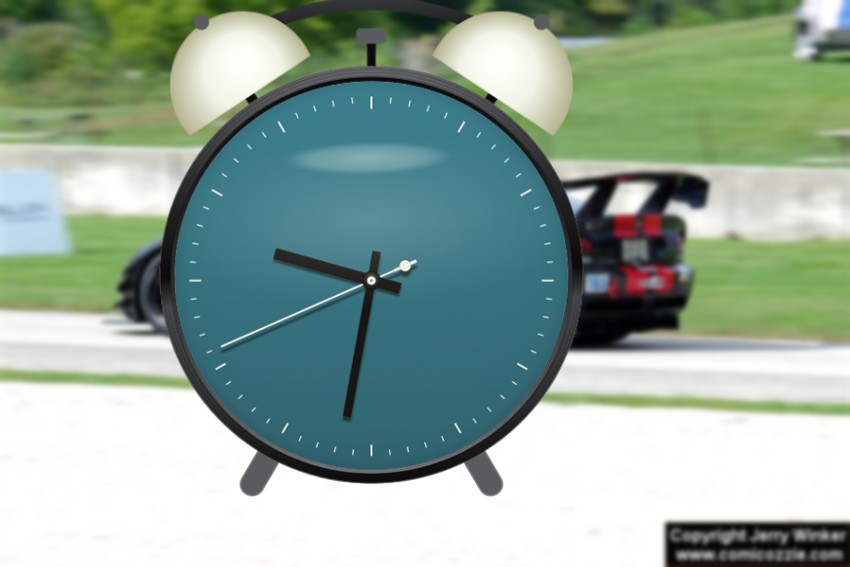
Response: **9:31:41**
